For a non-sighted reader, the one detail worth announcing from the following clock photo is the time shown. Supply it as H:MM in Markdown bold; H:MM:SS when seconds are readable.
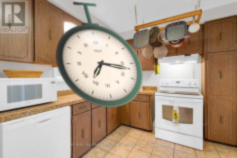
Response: **7:17**
